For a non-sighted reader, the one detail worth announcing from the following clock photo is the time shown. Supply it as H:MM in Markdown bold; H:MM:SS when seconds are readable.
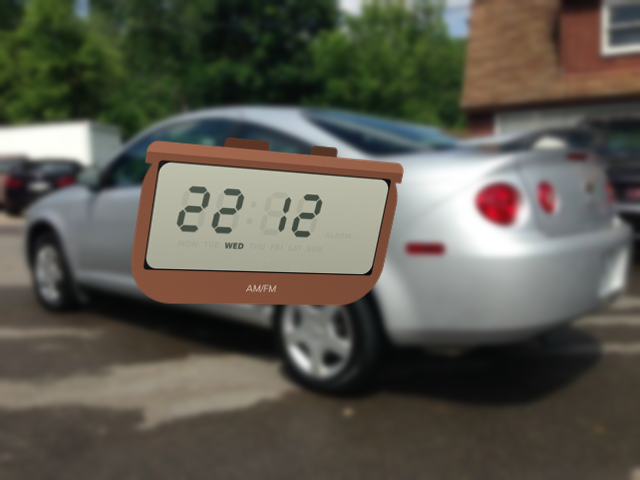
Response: **22:12**
